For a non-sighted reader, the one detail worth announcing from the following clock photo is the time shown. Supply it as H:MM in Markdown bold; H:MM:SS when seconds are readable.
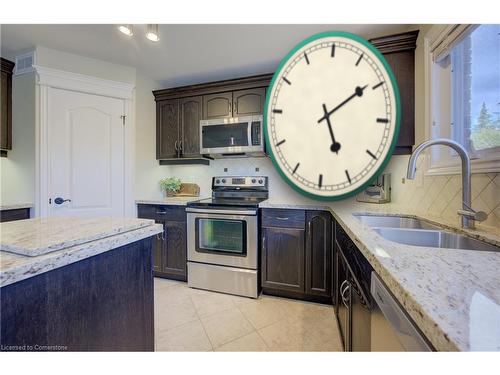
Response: **5:09**
